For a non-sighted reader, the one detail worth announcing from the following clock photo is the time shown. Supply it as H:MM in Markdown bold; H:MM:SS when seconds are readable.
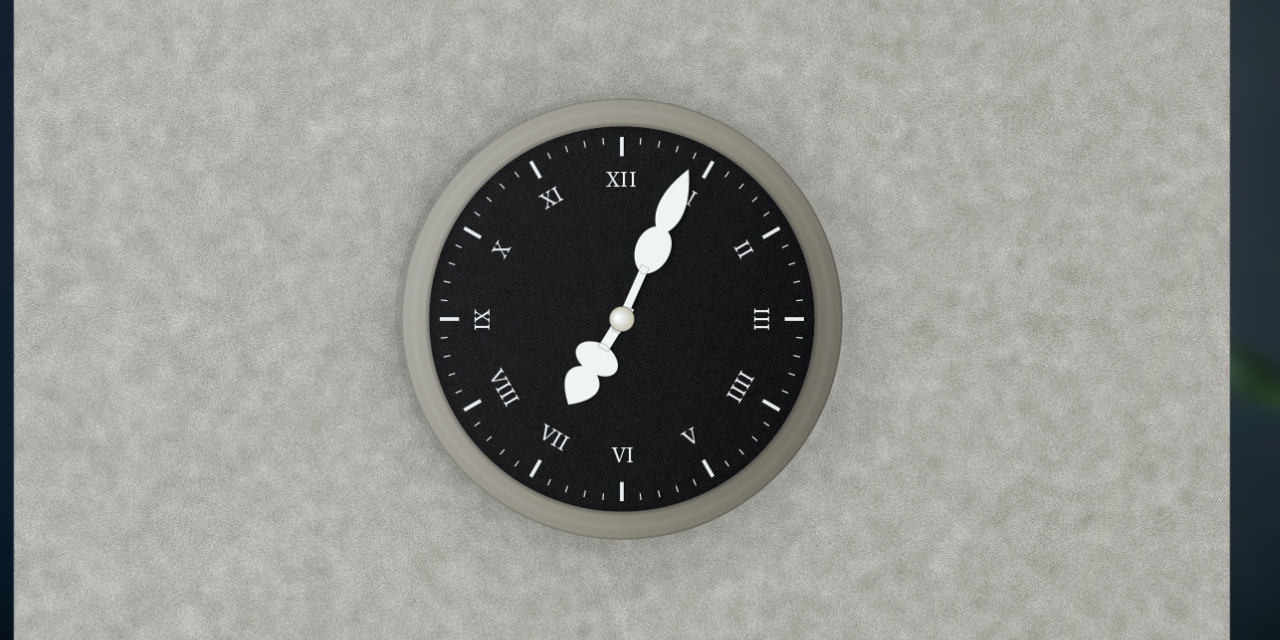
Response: **7:04**
